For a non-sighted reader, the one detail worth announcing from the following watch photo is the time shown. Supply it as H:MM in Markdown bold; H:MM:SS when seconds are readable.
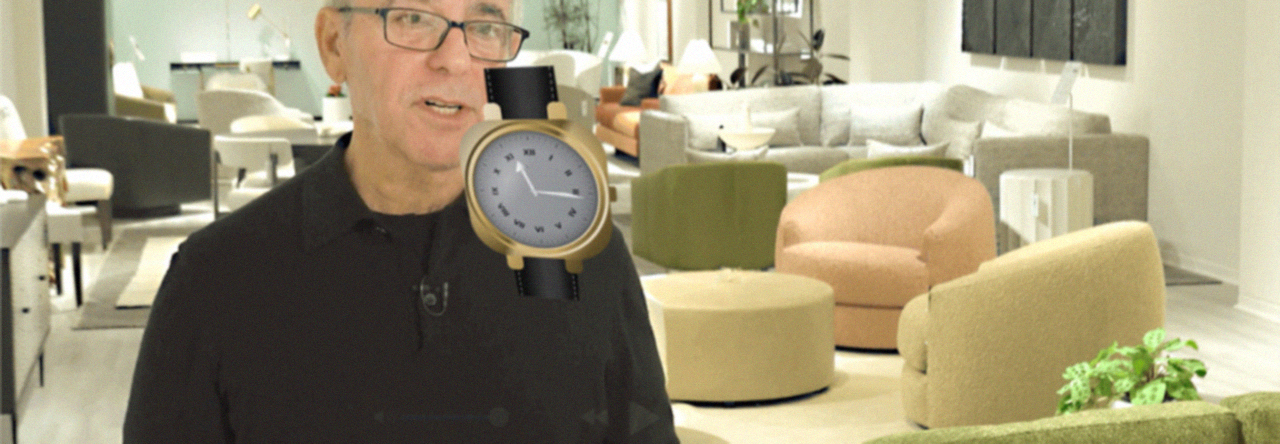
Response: **11:16**
